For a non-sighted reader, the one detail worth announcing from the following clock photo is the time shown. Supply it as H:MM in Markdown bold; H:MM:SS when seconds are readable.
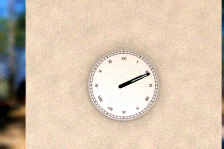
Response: **2:11**
